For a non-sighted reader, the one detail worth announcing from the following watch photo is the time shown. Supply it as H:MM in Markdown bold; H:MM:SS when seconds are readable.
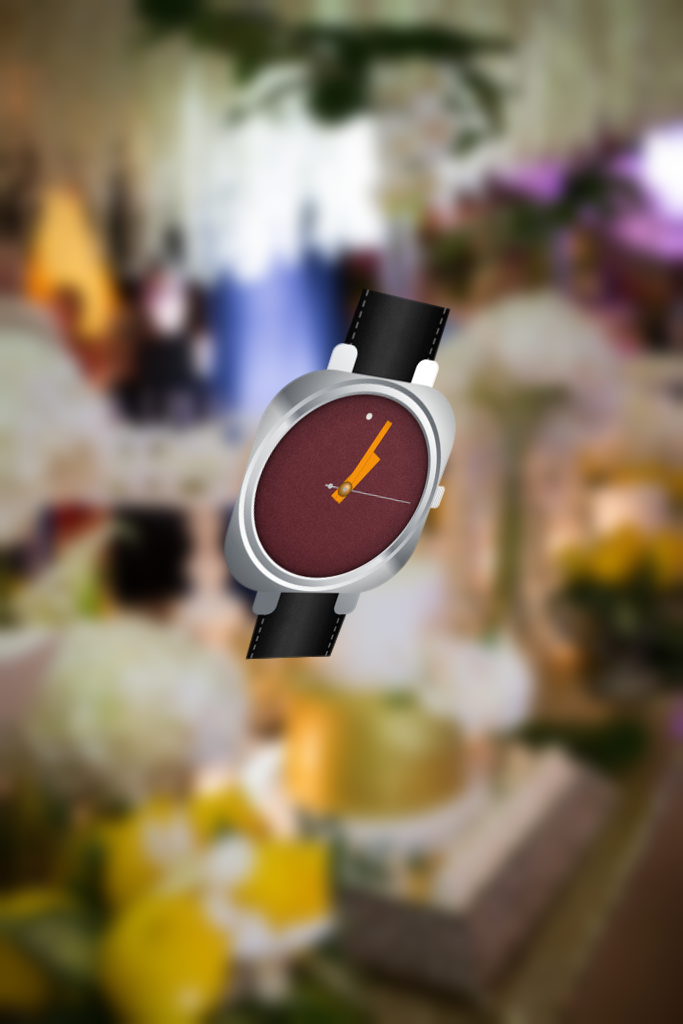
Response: **1:03:16**
